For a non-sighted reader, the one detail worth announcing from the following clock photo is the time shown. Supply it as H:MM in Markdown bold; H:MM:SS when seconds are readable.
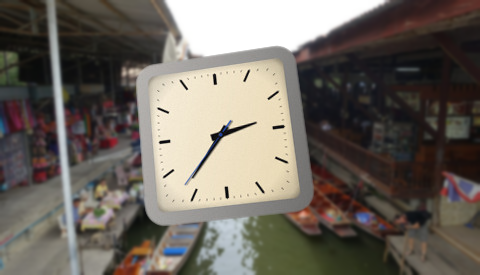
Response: **2:36:37**
